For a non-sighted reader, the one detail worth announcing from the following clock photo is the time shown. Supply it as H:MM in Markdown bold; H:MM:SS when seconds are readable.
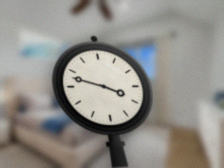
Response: **3:48**
